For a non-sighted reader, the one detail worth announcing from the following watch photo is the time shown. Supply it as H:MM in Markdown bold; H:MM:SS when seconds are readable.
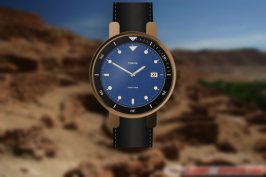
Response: **1:50**
